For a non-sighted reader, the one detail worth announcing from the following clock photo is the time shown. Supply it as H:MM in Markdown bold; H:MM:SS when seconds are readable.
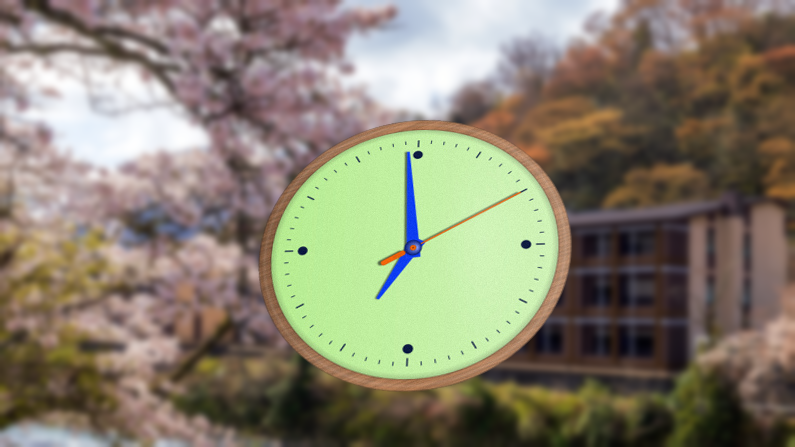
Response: **6:59:10**
